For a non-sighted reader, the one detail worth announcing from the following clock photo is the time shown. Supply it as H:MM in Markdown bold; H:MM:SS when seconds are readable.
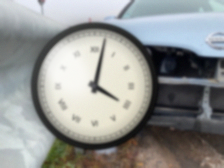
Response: **4:02**
